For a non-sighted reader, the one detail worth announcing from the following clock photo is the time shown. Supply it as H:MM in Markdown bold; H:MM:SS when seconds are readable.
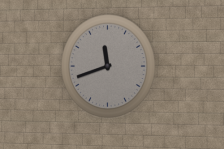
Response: **11:42**
